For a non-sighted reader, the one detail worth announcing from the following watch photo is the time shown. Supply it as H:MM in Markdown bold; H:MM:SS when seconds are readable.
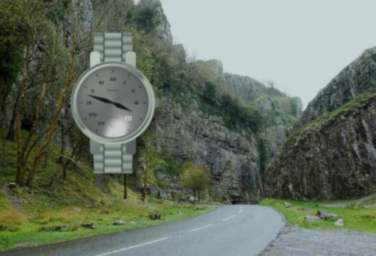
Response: **3:48**
